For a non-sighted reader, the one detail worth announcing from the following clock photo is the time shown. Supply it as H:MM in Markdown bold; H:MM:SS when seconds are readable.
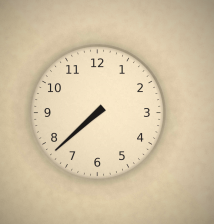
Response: **7:38**
